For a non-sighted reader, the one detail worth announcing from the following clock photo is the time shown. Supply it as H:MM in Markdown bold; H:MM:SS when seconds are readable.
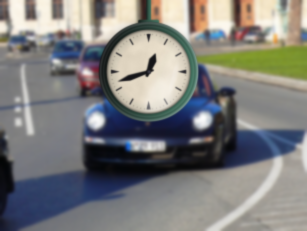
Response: **12:42**
